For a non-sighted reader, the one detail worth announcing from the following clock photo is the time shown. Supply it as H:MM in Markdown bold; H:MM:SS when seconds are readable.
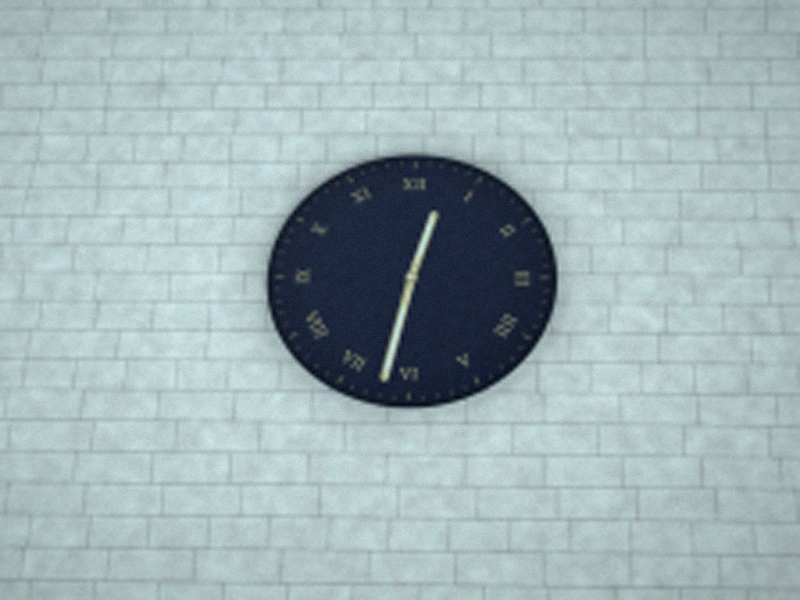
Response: **12:32**
